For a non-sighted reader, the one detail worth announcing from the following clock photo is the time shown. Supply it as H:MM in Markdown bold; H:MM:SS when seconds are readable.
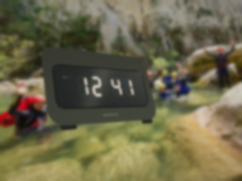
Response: **12:41**
